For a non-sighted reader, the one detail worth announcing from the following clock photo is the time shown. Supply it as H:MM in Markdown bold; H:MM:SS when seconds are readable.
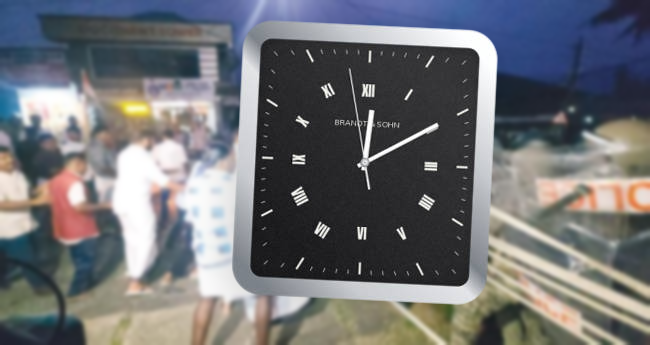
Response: **12:09:58**
